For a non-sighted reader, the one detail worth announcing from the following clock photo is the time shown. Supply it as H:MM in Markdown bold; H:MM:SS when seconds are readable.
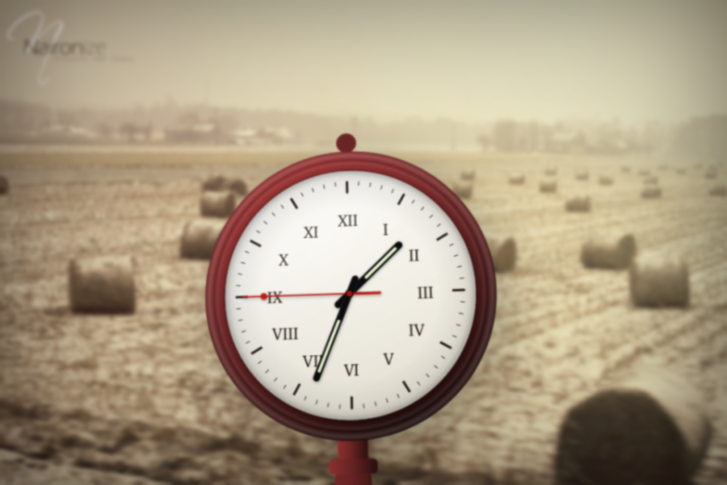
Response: **1:33:45**
